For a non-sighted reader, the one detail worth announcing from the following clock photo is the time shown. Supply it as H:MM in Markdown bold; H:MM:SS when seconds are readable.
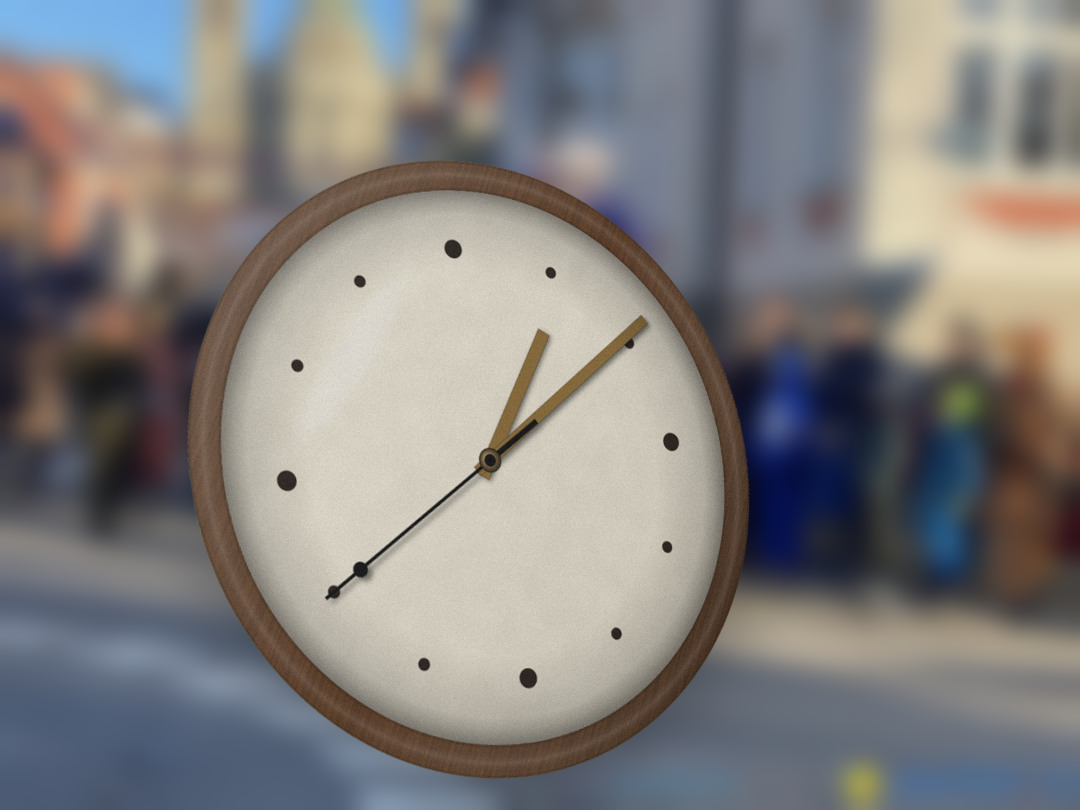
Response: **1:09:40**
